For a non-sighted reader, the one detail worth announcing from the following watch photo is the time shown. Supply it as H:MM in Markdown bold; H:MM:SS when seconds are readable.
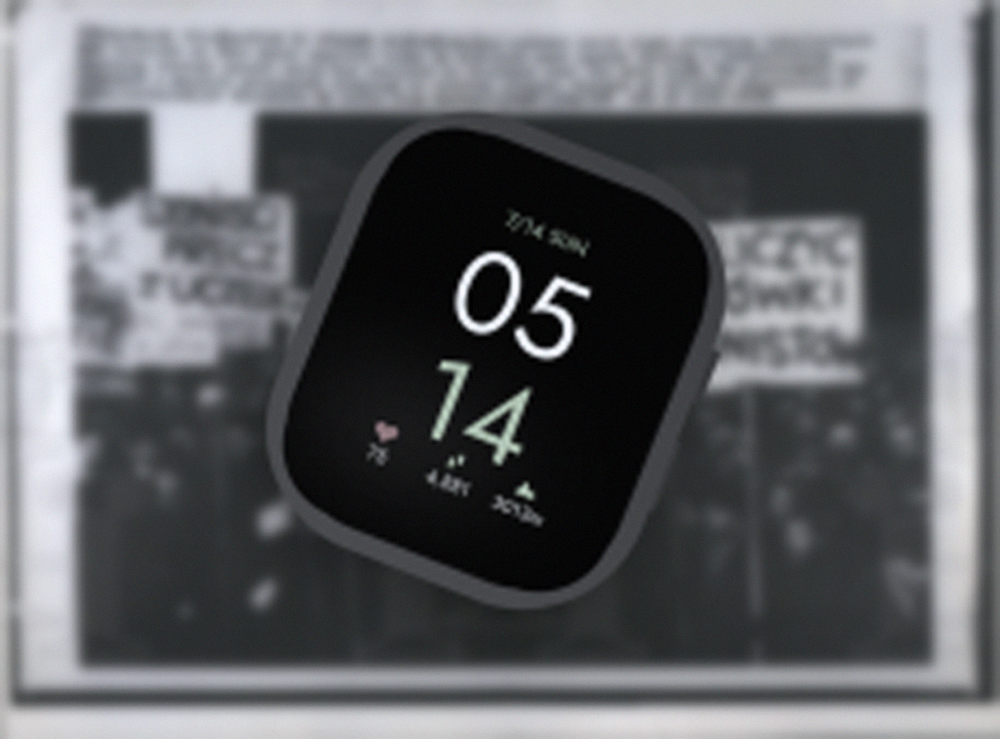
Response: **5:14**
